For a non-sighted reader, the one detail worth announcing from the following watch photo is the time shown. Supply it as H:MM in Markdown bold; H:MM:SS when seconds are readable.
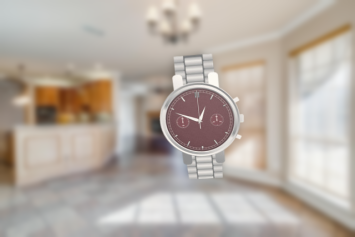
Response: **12:49**
